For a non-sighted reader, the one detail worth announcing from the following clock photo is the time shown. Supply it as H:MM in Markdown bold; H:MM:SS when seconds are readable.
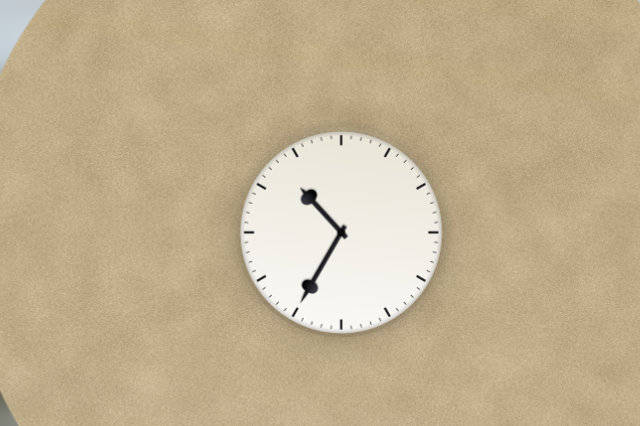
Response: **10:35**
